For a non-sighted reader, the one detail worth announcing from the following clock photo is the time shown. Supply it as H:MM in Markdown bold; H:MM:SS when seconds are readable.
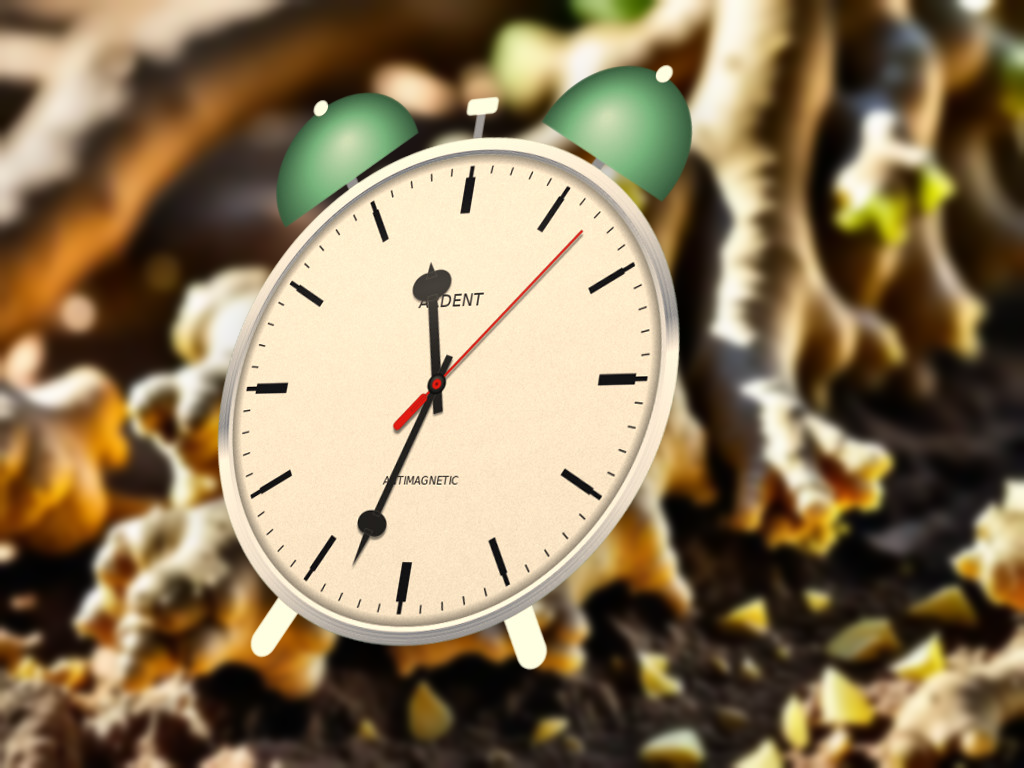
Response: **11:33:07**
